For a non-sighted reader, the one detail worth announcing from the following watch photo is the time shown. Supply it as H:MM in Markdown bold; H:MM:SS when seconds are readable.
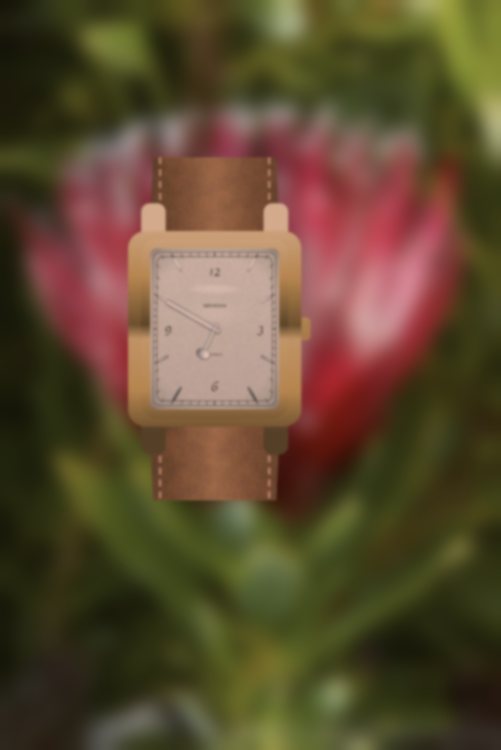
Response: **6:50**
